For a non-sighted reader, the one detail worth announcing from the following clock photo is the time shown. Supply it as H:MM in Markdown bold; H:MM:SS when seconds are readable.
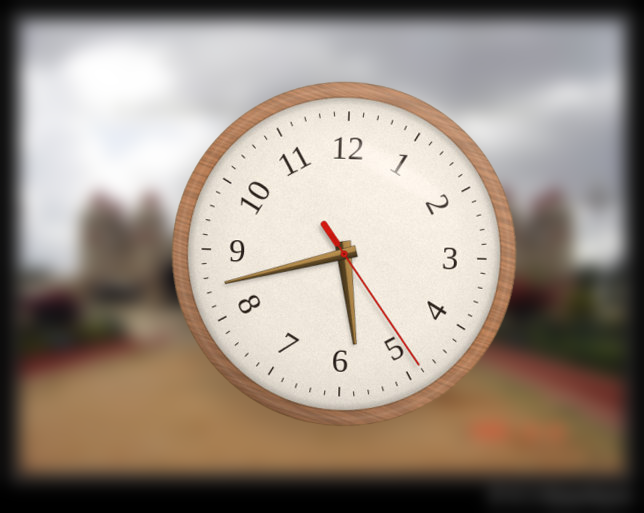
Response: **5:42:24**
